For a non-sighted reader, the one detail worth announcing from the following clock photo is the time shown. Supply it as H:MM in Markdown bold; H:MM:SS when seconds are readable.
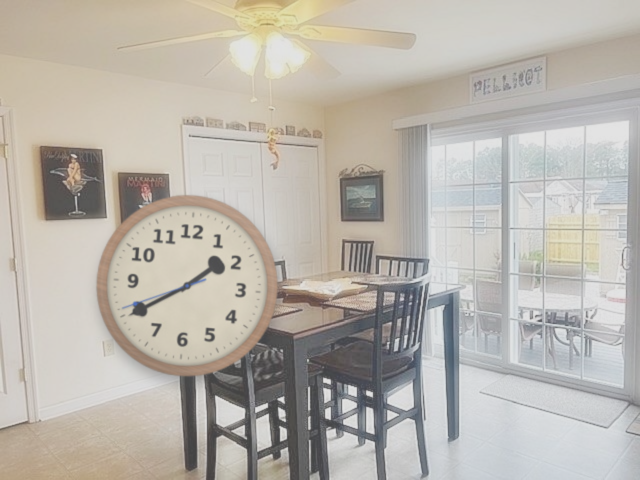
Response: **1:39:41**
